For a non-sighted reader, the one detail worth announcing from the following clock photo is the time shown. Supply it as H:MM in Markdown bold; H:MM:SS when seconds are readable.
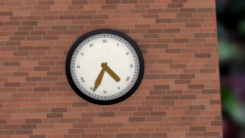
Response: **4:34**
